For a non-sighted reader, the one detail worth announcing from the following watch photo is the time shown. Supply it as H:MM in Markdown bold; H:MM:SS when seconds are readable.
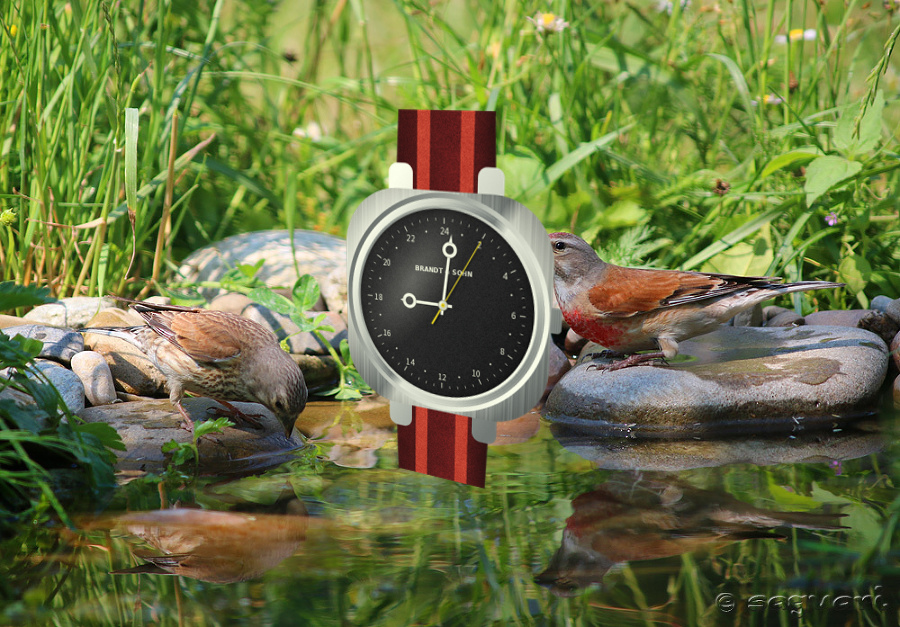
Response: **18:01:05**
